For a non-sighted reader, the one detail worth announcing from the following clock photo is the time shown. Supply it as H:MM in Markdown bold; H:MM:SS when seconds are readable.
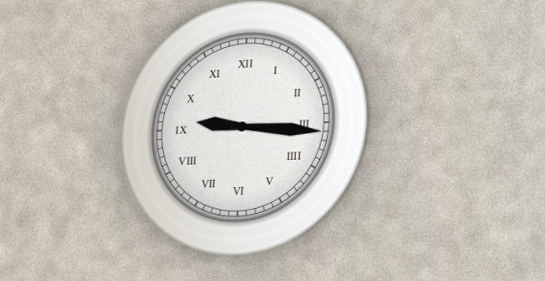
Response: **9:16**
